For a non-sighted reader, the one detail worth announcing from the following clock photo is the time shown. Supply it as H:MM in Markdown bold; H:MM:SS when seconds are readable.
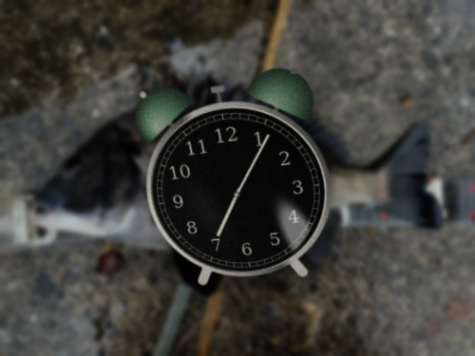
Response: **7:06**
